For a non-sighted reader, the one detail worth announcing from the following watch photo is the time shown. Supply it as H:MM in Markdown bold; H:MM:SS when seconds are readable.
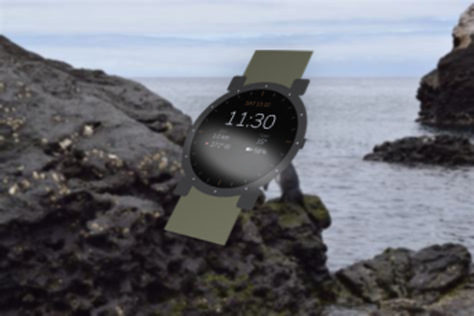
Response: **11:30**
